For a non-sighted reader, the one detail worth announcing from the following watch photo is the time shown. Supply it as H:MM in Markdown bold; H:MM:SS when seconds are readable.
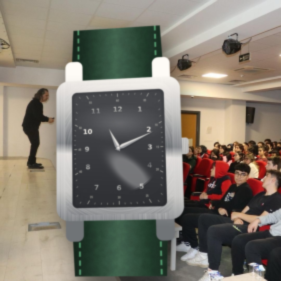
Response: **11:11**
